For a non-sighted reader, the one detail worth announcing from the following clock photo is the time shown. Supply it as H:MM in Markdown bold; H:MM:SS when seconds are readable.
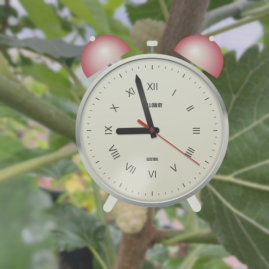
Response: **8:57:21**
